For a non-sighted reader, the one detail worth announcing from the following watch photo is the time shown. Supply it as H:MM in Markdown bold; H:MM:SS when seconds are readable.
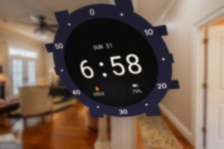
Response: **6:58**
